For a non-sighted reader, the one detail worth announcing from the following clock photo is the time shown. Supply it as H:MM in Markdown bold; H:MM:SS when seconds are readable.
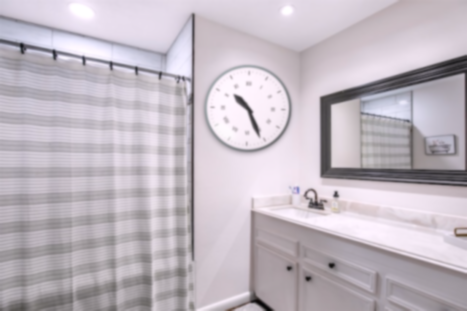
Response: **10:26**
